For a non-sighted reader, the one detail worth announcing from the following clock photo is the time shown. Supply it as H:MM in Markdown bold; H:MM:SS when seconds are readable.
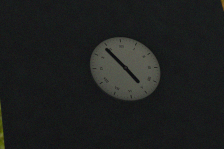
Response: **4:54**
